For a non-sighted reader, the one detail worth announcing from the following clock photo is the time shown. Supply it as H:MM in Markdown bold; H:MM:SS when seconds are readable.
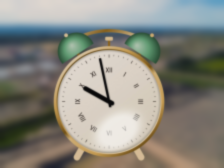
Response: **9:58**
